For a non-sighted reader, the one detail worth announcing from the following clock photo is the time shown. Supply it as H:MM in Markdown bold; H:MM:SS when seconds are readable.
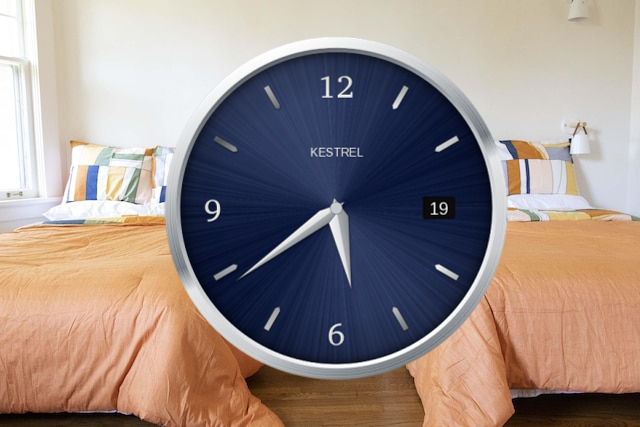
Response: **5:39**
